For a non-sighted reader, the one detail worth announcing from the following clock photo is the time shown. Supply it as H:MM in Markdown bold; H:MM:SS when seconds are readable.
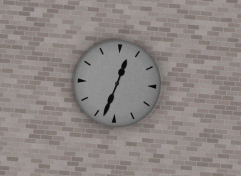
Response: **12:33**
